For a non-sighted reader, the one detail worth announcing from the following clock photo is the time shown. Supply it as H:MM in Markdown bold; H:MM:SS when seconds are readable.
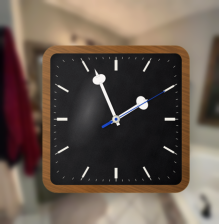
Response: **1:56:10**
